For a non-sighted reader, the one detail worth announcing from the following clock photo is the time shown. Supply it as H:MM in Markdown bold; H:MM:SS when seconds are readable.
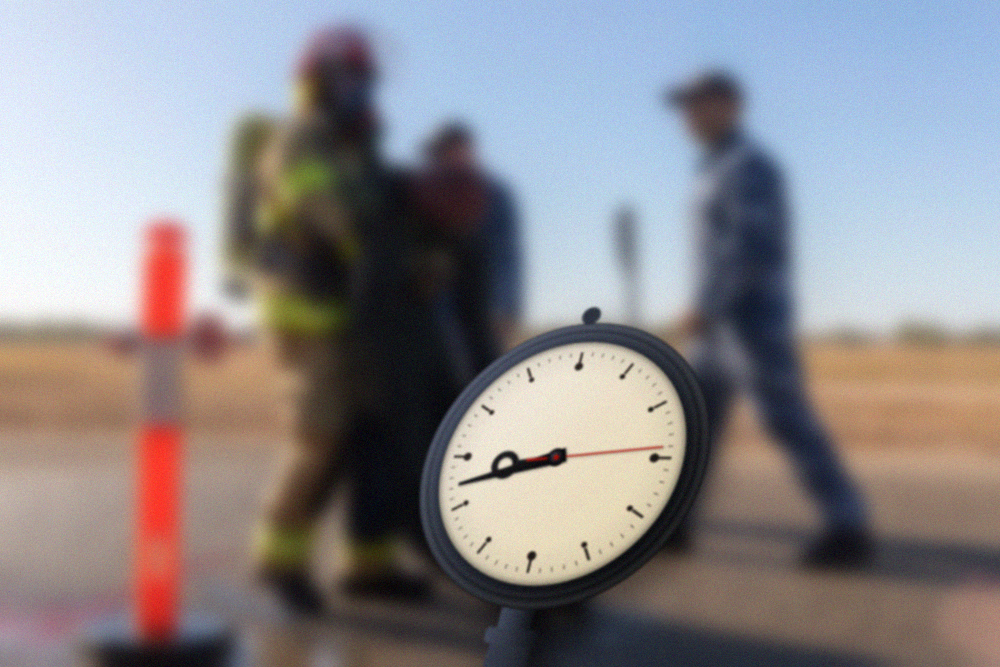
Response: **8:42:14**
